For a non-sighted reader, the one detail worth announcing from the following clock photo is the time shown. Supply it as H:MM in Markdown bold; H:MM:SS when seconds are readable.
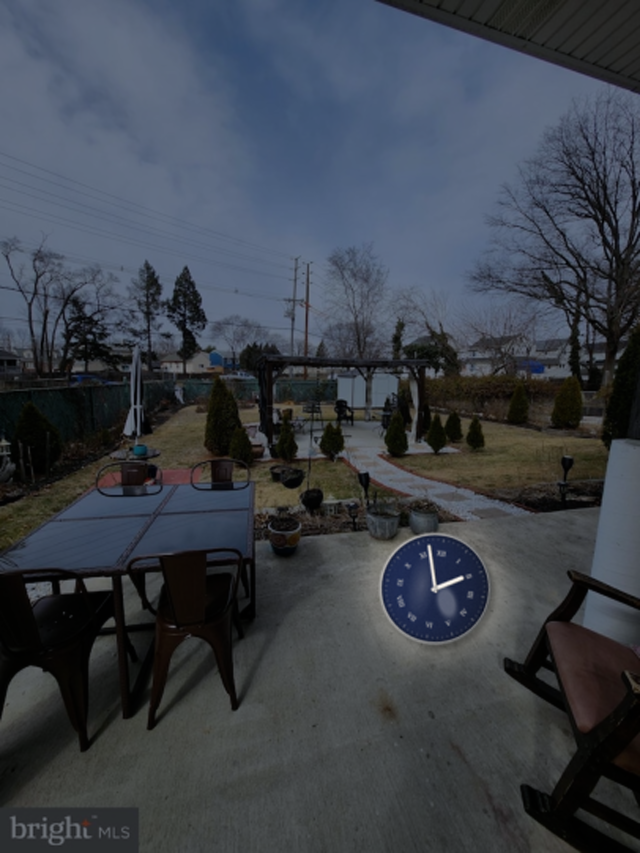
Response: **1:57**
